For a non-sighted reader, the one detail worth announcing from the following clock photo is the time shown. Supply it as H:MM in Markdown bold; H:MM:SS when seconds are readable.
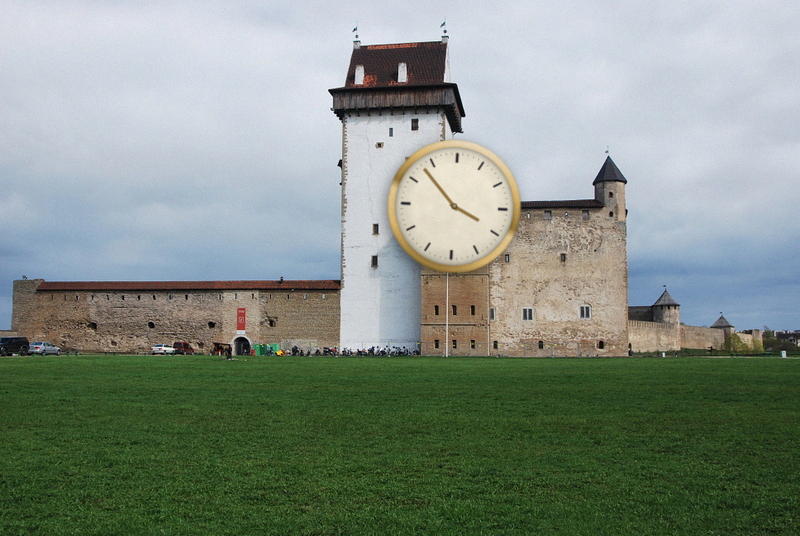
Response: **3:53**
